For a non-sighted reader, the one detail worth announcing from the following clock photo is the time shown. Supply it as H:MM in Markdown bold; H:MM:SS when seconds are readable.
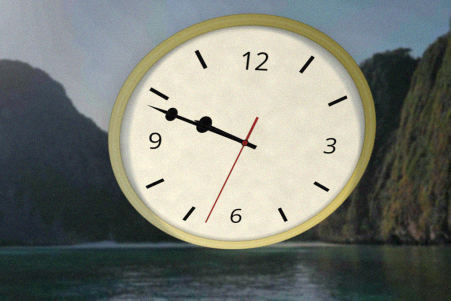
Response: **9:48:33**
